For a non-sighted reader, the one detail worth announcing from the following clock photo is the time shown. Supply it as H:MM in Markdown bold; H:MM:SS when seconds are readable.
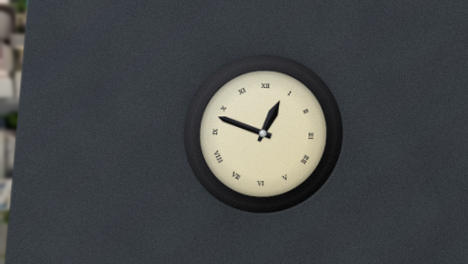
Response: **12:48**
